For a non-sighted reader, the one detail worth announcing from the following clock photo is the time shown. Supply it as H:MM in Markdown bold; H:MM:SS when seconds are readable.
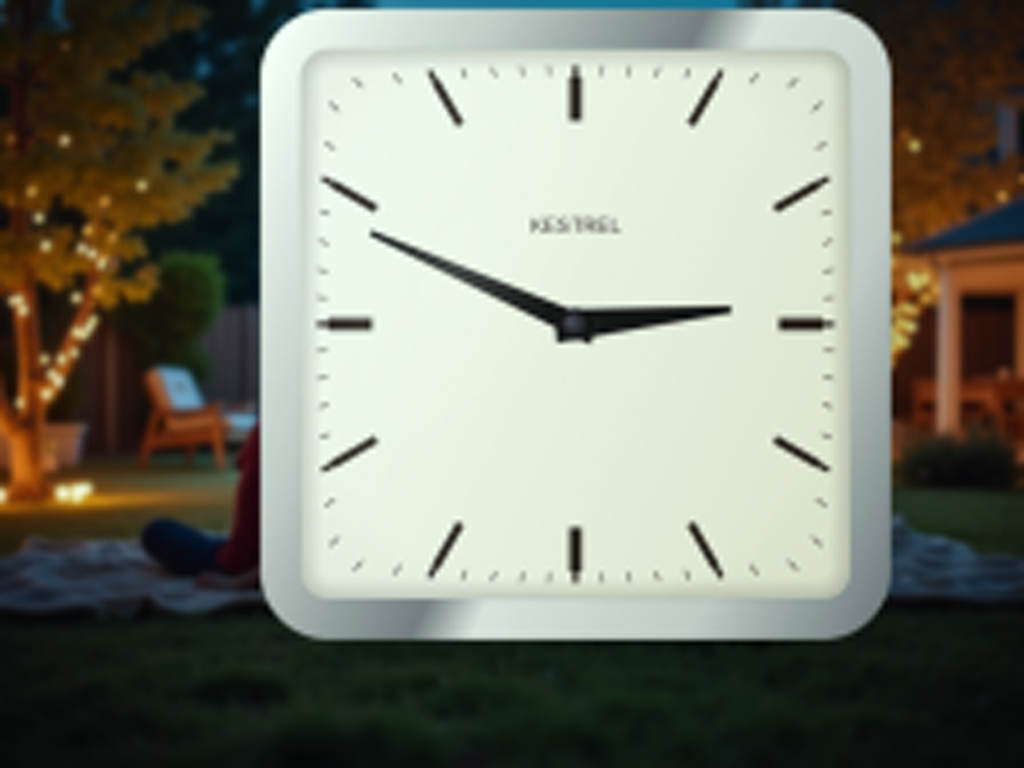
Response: **2:49**
